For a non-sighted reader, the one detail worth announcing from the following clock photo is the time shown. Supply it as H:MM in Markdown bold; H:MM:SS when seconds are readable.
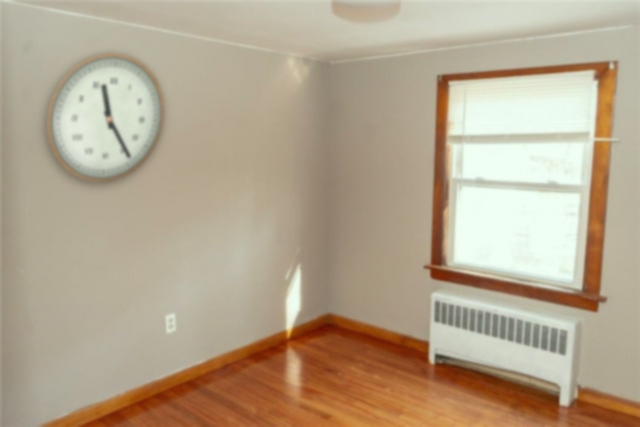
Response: **11:24**
